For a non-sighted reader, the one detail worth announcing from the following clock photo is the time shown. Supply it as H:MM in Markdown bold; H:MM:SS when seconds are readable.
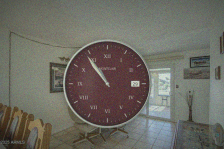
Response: **10:54**
